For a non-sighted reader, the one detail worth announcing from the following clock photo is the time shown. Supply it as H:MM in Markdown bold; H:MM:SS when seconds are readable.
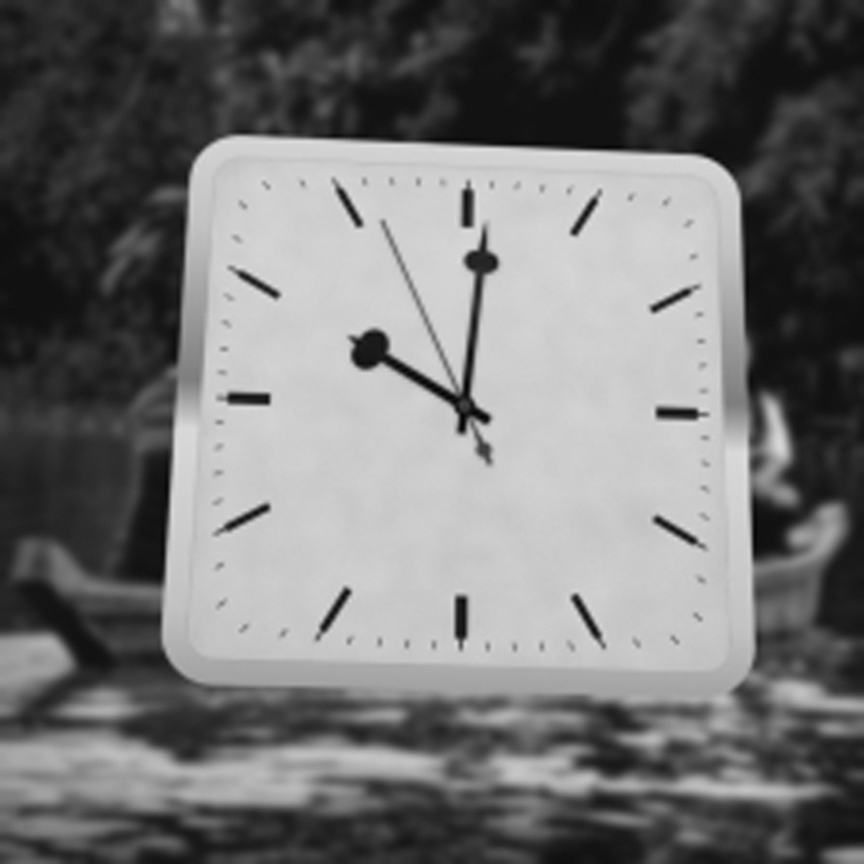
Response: **10:00:56**
